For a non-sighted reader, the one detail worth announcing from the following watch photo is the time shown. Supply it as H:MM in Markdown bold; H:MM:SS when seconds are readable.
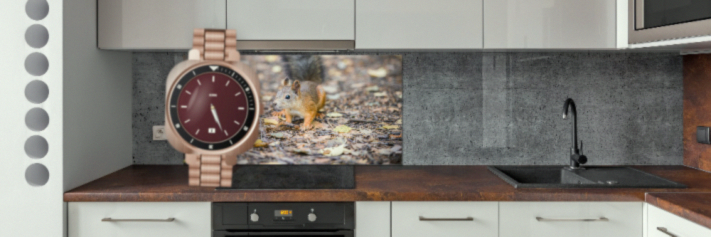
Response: **5:26**
